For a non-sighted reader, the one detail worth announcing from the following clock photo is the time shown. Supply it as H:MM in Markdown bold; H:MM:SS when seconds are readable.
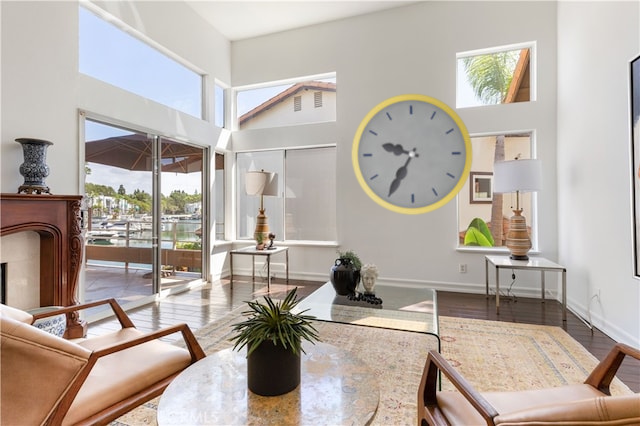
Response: **9:35**
